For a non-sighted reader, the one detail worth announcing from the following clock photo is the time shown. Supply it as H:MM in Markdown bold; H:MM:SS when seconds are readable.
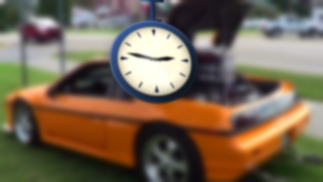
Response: **2:47**
